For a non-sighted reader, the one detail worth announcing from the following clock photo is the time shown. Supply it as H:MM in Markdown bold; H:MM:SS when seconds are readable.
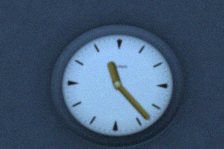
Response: **11:23**
